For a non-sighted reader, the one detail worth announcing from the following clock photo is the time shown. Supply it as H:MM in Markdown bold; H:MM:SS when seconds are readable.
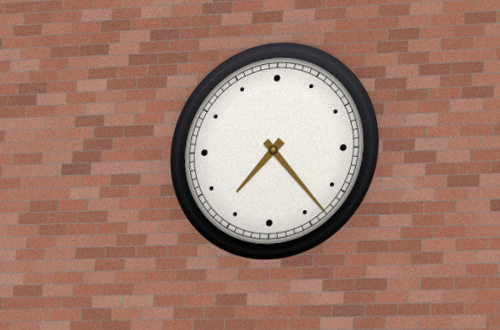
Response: **7:23**
